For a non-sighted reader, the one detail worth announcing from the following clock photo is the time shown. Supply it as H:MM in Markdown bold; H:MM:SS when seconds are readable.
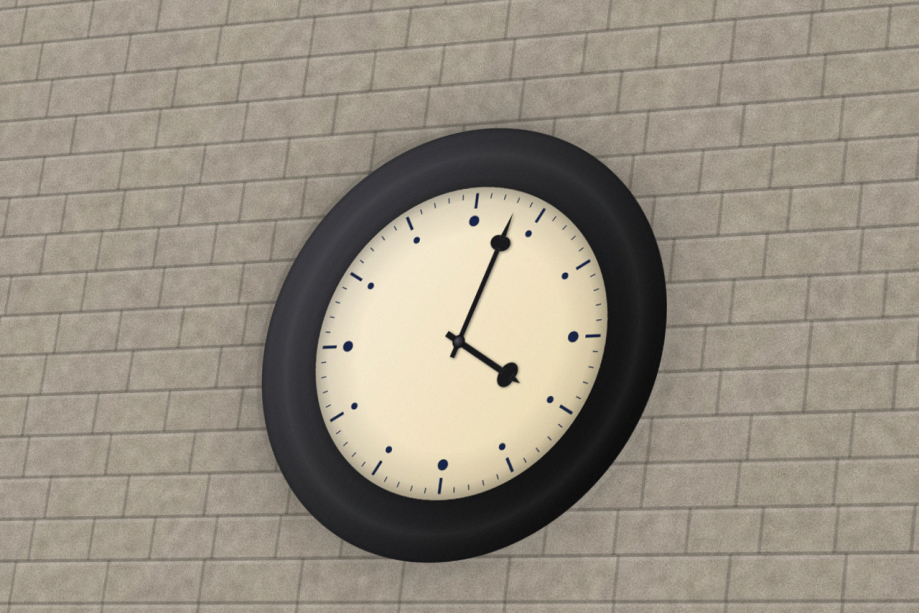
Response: **4:03**
